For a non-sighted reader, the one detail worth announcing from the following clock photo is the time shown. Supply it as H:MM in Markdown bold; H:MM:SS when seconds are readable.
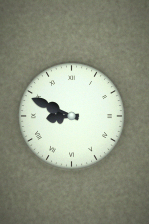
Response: **8:49**
